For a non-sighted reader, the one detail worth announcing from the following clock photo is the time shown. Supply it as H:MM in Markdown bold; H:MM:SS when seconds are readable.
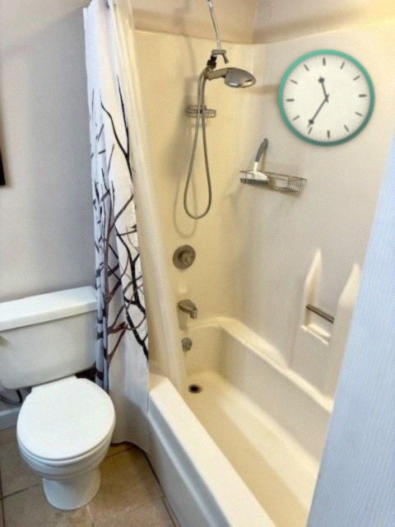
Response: **11:36**
